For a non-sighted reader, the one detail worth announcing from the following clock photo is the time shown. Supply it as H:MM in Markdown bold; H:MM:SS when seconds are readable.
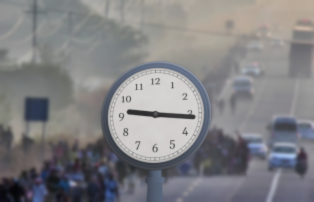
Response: **9:16**
